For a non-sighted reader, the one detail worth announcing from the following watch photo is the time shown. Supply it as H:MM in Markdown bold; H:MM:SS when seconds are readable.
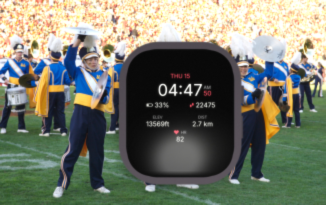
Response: **4:47**
